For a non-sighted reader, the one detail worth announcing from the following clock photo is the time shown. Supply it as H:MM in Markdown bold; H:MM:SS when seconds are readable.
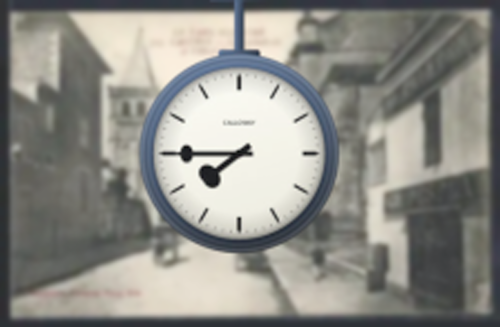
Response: **7:45**
